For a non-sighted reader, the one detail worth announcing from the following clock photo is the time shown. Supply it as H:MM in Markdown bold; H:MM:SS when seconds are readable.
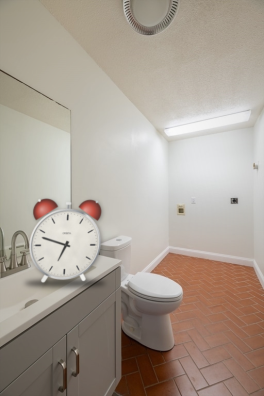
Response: **6:48**
